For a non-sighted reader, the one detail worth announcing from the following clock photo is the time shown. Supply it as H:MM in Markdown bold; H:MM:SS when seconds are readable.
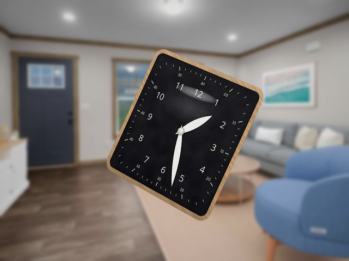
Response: **1:27**
